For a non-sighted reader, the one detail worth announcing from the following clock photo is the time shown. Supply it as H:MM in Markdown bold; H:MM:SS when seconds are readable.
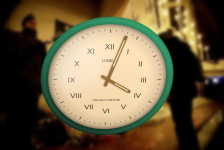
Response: **4:03**
